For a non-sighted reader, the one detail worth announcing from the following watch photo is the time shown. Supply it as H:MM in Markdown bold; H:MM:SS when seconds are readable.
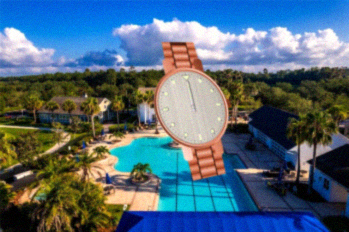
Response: **12:00**
